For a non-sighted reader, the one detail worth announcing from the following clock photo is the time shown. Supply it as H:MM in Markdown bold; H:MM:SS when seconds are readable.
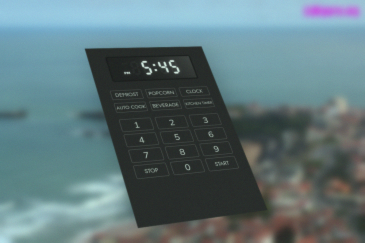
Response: **5:45**
